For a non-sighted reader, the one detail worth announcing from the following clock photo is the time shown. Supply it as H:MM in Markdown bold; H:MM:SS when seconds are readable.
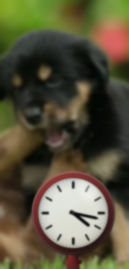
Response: **4:17**
